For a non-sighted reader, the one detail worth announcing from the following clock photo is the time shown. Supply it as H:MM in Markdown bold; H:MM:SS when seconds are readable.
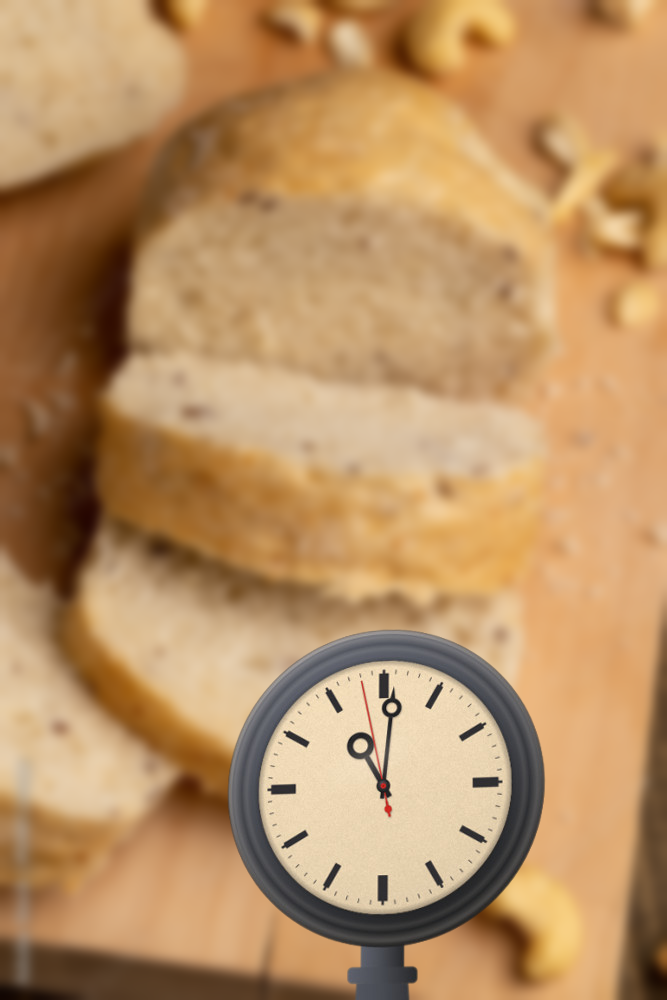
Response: **11:00:58**
